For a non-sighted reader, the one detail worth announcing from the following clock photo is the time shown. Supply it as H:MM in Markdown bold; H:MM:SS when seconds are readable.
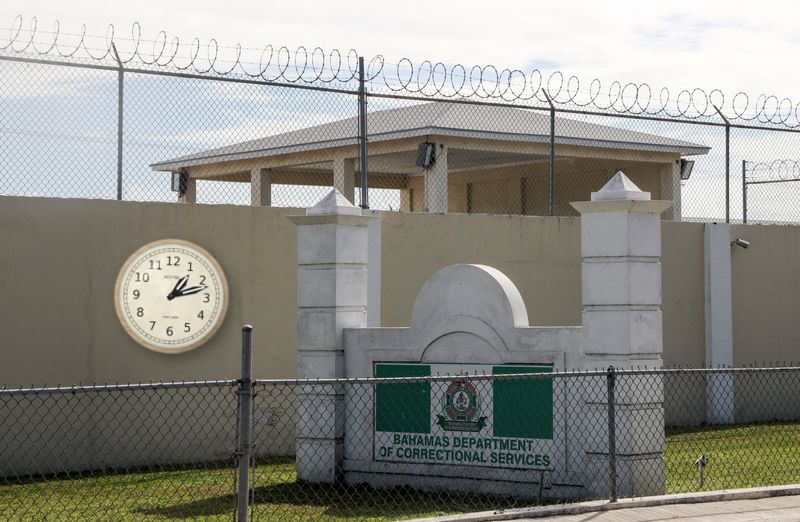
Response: **1:12**
